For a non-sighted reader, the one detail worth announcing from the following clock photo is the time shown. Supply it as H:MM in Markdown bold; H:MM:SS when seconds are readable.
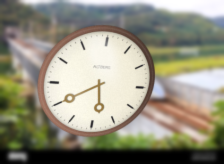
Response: **5:40**
